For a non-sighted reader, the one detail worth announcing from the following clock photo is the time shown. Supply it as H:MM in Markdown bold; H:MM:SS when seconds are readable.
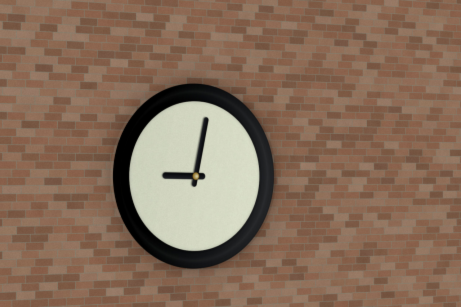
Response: **9:02**
